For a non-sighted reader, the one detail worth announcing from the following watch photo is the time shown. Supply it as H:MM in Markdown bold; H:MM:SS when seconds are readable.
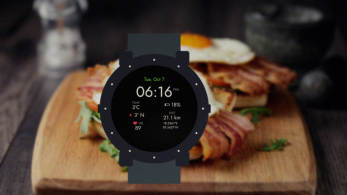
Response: **6:16**
